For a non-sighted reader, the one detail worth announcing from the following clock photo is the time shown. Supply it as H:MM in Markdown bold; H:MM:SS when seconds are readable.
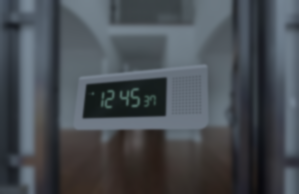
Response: **12:45**
